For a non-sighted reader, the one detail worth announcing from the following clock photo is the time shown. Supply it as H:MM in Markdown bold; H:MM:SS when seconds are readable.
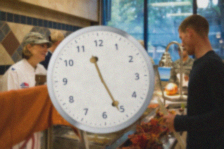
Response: **11:26**
